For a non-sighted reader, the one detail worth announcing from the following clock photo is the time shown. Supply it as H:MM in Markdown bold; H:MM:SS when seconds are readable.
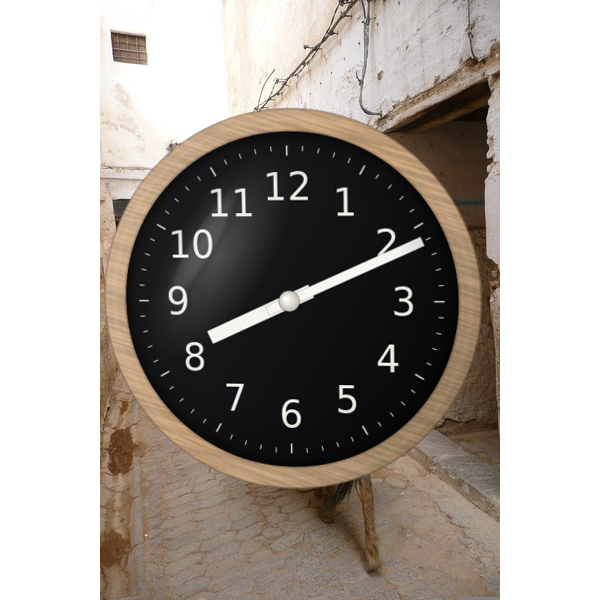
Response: **8:11**
